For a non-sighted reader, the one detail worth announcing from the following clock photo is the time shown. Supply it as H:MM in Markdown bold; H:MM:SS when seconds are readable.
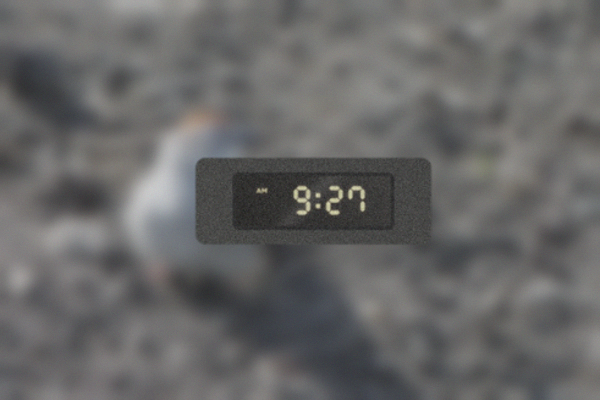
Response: **9:27**
